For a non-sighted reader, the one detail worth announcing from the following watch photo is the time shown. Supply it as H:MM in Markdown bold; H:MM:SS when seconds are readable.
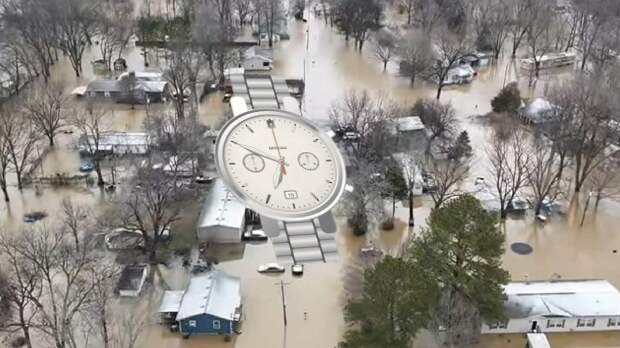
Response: **6:50**
